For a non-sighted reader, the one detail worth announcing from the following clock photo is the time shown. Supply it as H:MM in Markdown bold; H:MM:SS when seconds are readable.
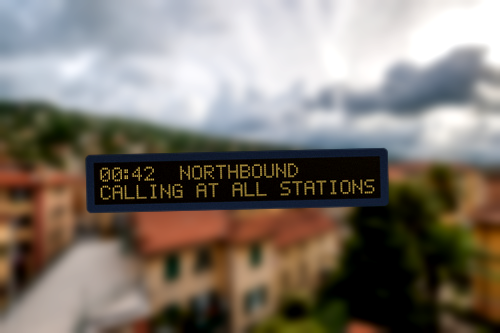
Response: **0:42**
